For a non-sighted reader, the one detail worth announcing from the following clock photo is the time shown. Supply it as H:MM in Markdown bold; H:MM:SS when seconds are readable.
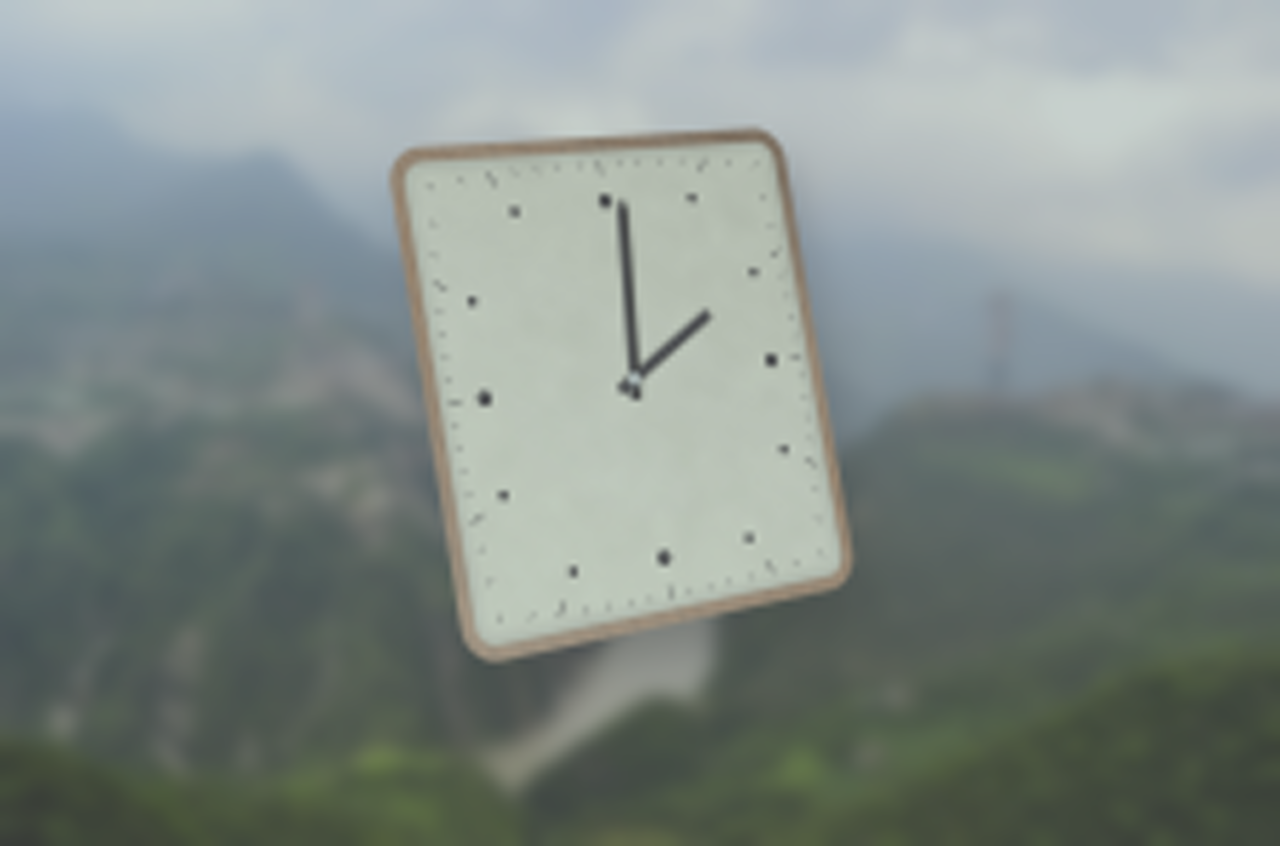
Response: **2:01**
